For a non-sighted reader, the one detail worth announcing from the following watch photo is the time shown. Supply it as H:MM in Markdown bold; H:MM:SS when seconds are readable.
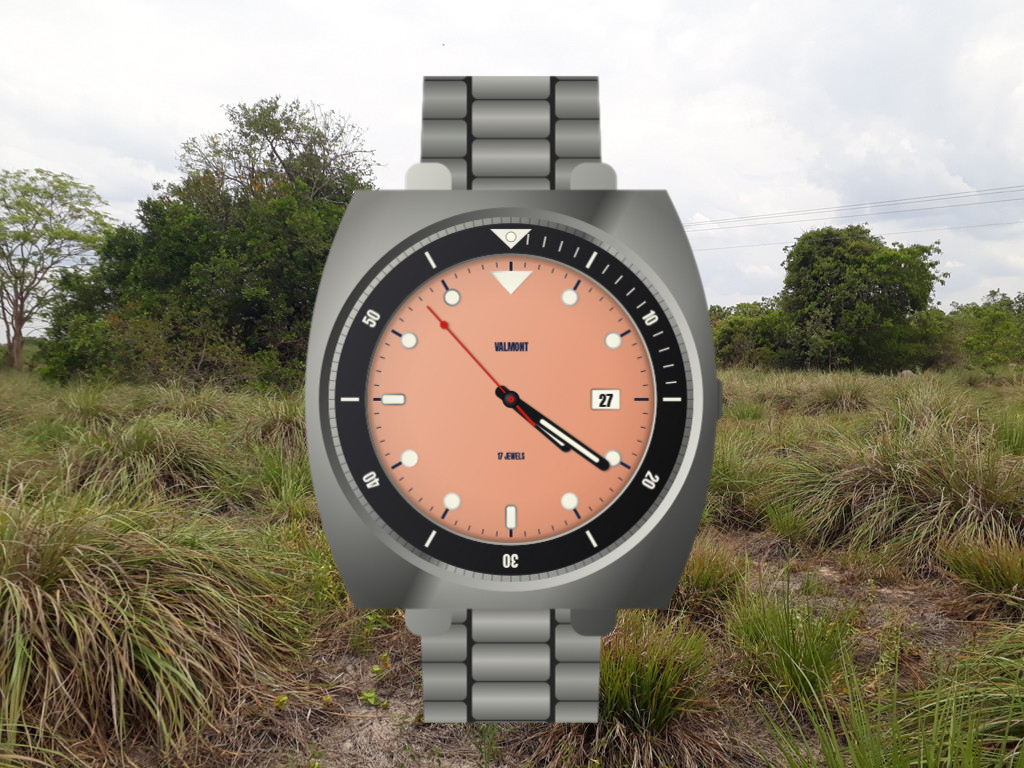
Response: **4:20:53**
